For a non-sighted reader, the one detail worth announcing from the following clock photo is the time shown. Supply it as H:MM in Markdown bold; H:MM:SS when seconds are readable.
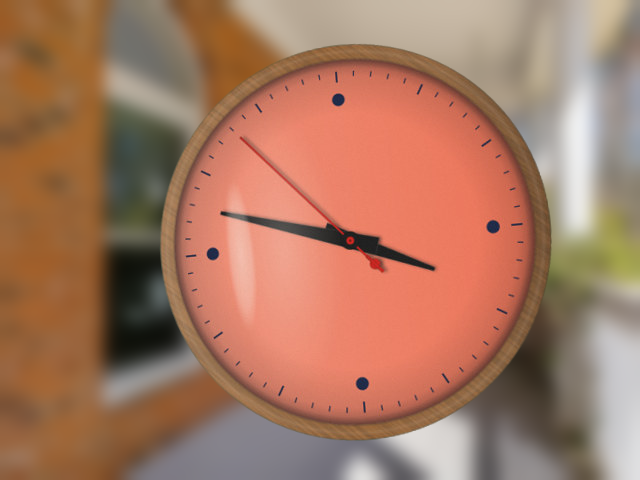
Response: **3:47:53**
